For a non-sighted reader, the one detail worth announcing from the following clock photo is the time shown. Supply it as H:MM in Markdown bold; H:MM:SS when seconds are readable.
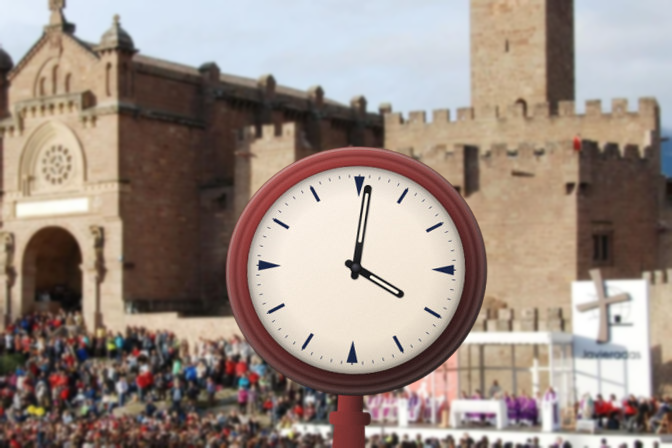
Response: **4:01**
